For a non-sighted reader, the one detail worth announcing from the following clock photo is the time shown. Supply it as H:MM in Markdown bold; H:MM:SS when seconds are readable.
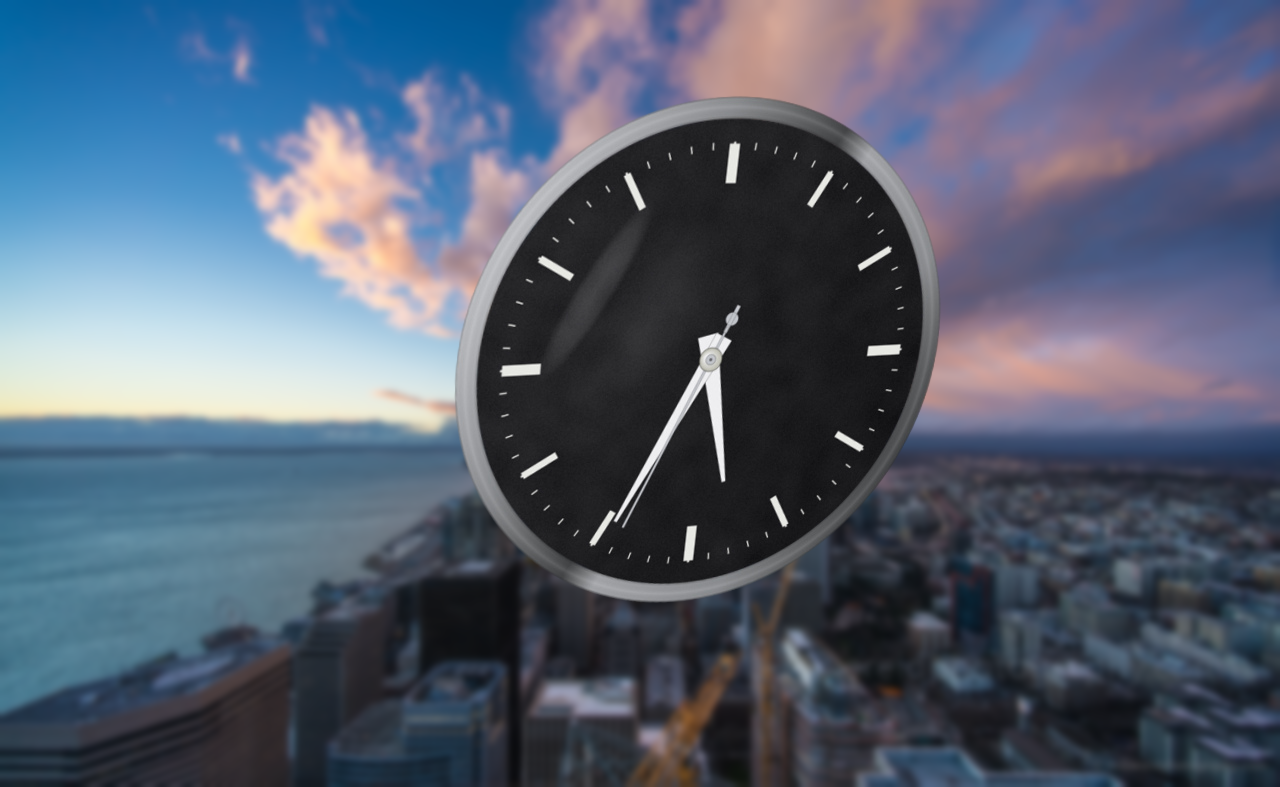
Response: **5:34:34**
